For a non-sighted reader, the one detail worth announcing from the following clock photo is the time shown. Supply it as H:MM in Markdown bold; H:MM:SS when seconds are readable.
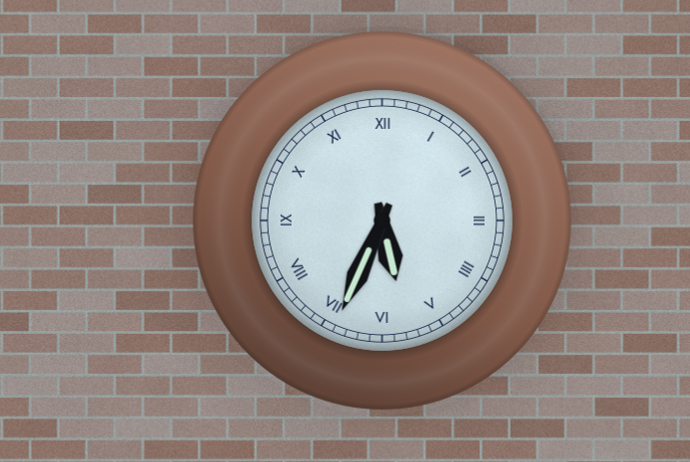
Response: **5:34**
